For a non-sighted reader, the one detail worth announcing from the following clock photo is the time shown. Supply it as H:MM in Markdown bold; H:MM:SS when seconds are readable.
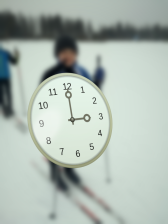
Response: **3:00**
